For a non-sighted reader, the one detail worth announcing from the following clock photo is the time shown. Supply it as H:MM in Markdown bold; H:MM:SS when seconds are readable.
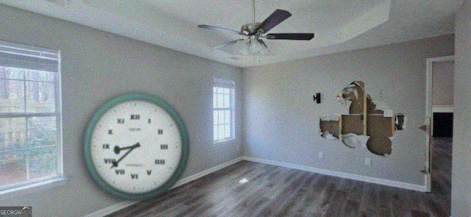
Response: **8:38**
